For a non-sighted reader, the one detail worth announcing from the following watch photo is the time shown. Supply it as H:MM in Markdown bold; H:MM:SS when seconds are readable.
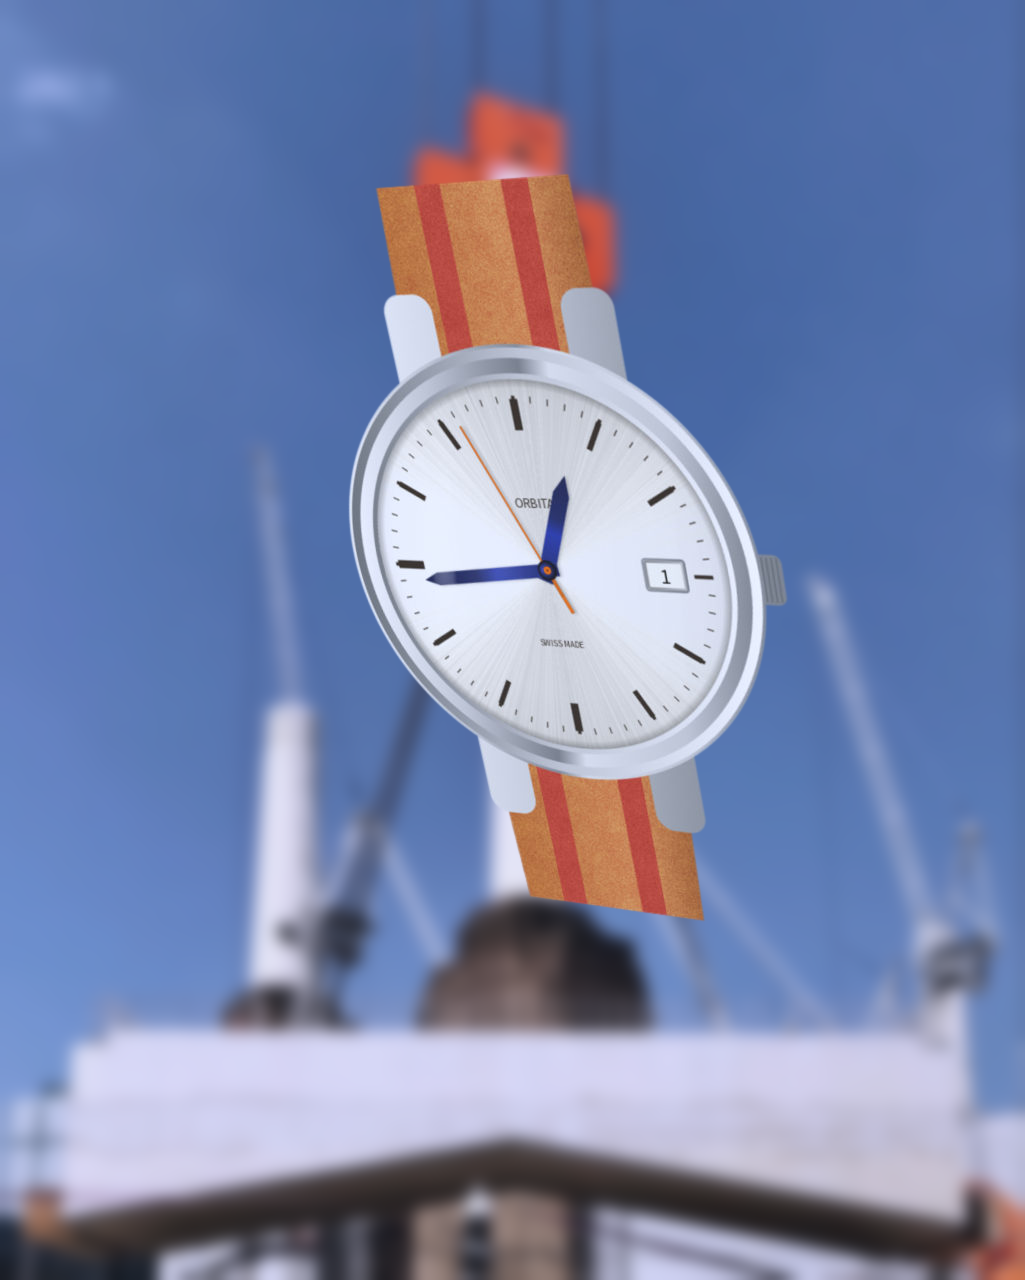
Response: **12:43:56**
